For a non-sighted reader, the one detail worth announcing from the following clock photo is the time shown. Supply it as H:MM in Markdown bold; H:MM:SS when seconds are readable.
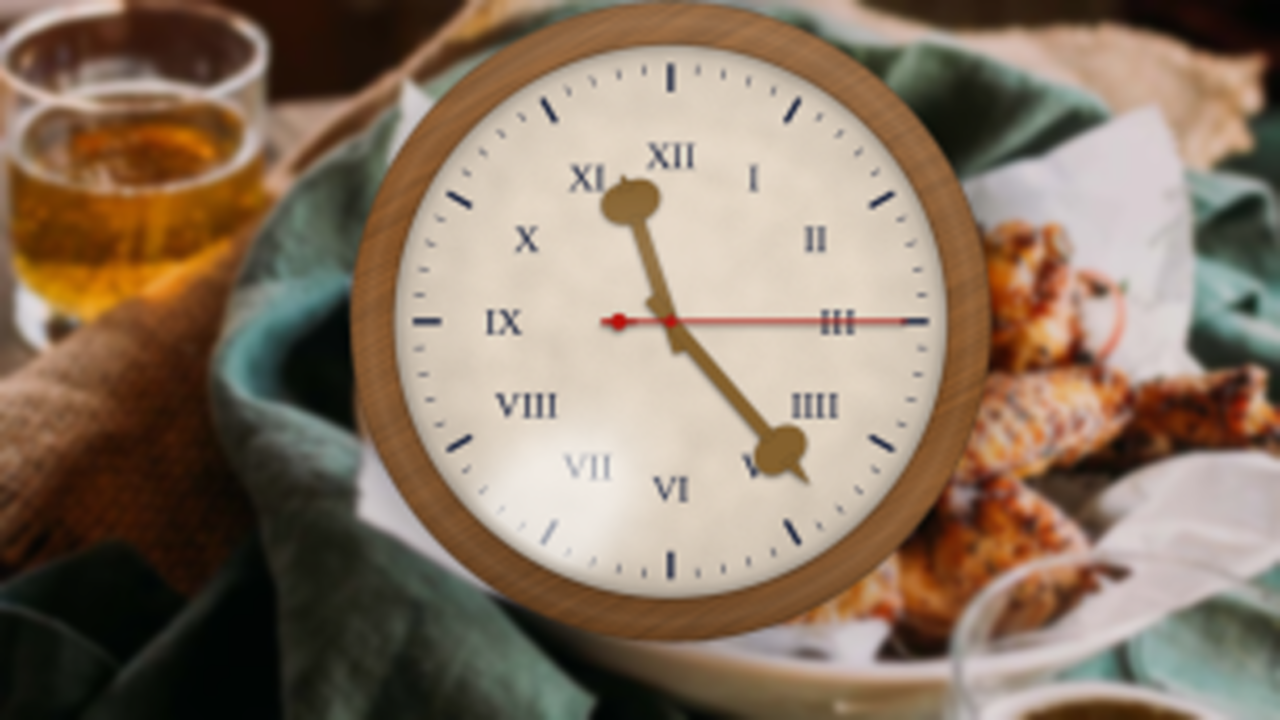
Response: **11:23:15**
